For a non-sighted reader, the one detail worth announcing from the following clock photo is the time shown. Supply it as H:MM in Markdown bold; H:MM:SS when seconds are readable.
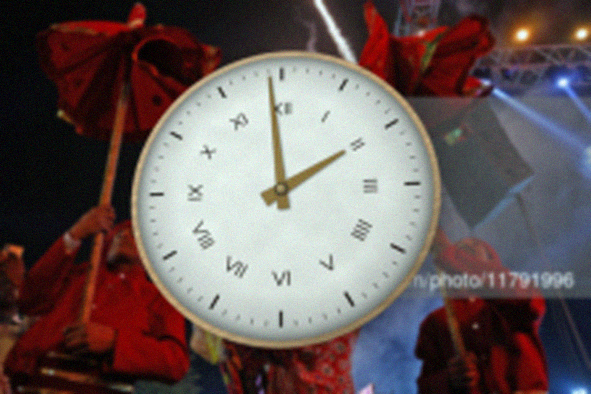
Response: **1:59**
